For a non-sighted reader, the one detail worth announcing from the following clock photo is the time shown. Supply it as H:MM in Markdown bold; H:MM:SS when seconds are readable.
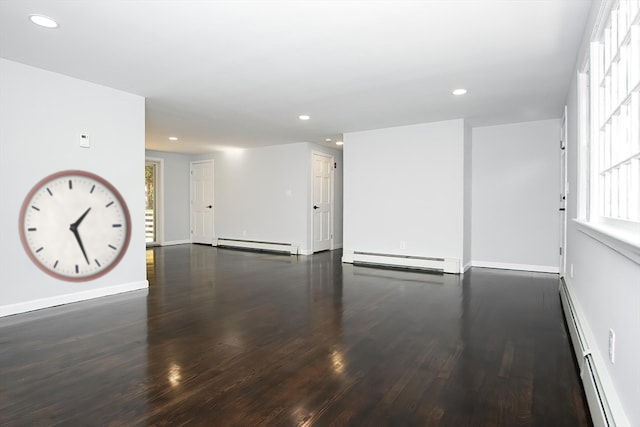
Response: **1:27**
